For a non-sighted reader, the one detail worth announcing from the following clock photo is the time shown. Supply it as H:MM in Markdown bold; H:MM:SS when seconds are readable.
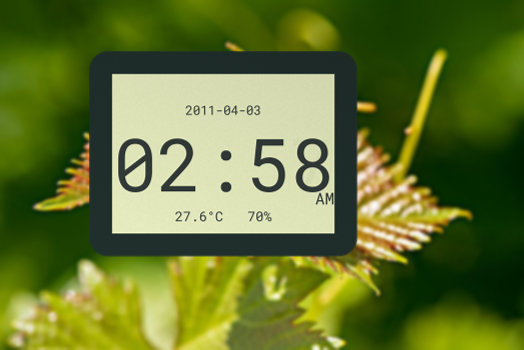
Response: **2:58**
